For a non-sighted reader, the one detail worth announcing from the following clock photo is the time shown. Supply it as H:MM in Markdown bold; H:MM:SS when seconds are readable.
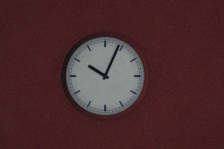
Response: **10:04**
